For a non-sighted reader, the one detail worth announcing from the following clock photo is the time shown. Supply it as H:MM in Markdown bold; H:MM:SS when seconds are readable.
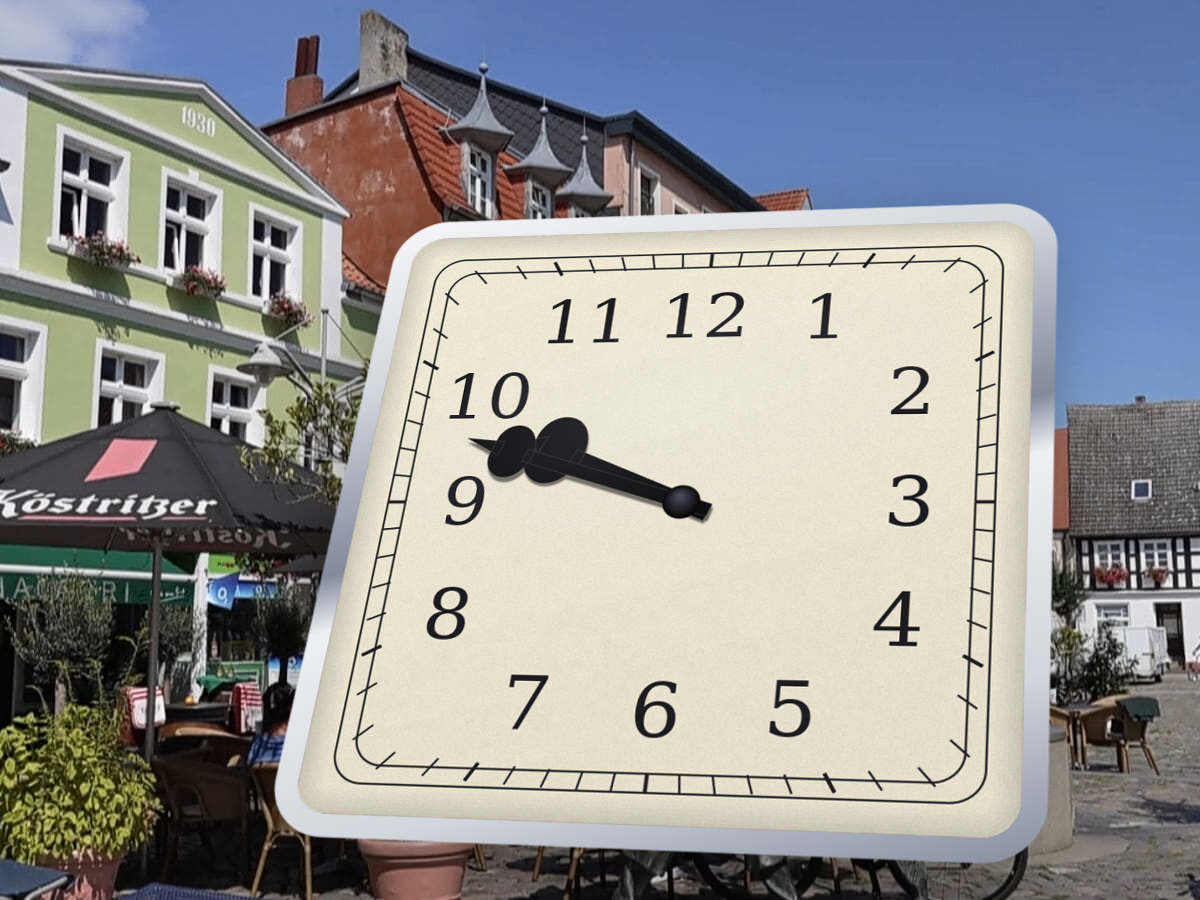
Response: **9:48**
